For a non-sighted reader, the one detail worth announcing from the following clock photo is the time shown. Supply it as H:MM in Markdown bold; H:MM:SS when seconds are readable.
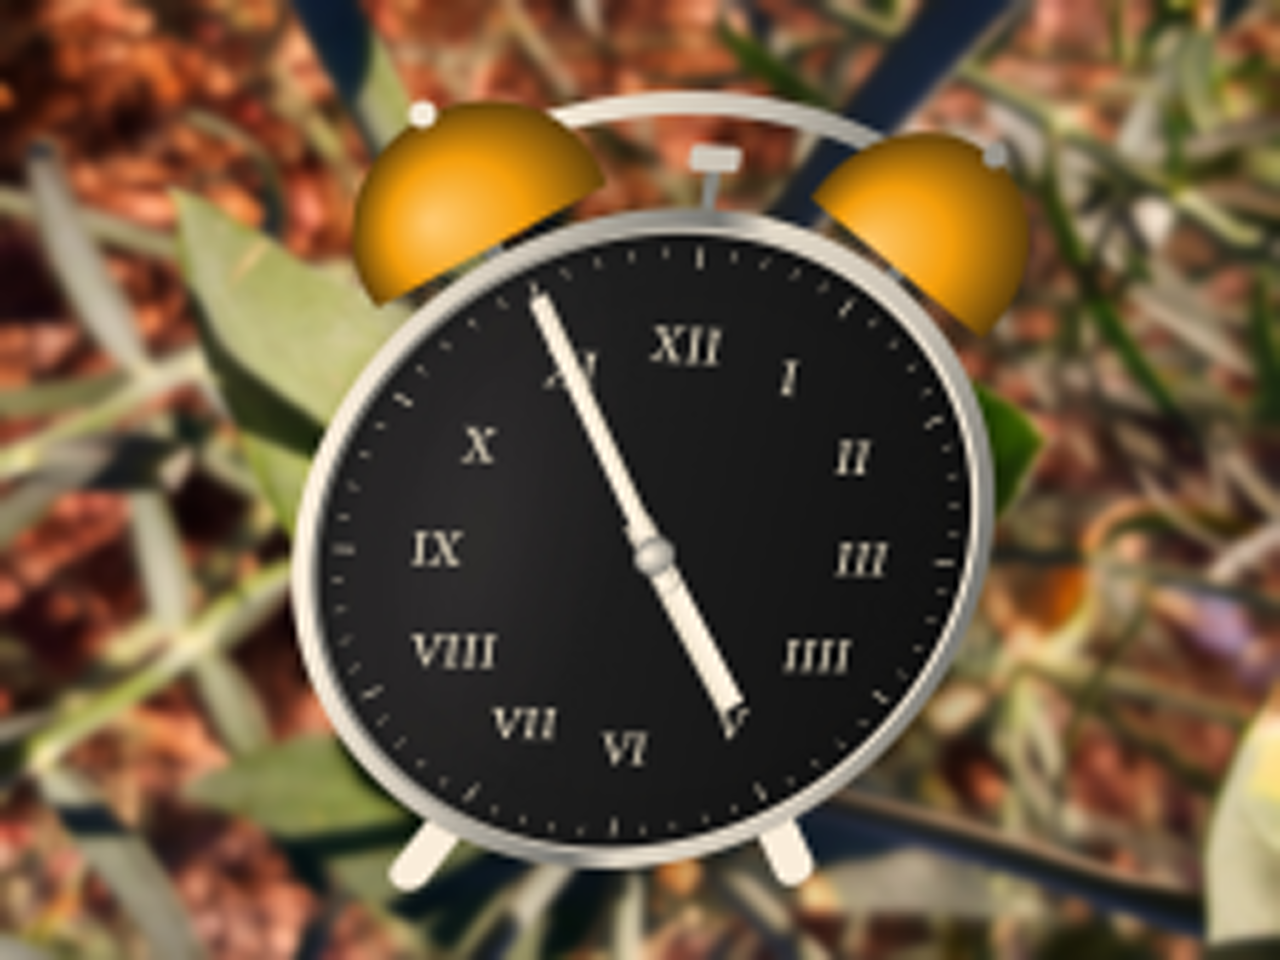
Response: **4:55**
